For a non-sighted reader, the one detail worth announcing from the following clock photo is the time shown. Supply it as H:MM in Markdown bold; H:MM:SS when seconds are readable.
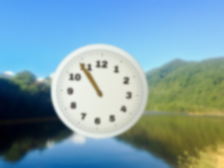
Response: **10:54**
